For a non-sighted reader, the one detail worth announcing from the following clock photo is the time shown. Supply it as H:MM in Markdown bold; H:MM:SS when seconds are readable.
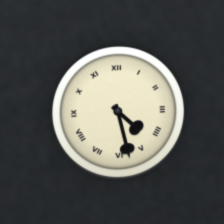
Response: **4:28**
